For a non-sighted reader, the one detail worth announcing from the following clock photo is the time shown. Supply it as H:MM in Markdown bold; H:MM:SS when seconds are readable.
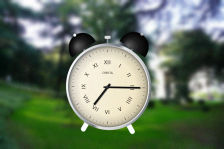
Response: **7:15**
